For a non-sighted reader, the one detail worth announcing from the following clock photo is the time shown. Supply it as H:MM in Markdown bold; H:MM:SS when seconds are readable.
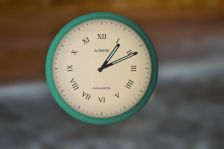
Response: **1:11**
